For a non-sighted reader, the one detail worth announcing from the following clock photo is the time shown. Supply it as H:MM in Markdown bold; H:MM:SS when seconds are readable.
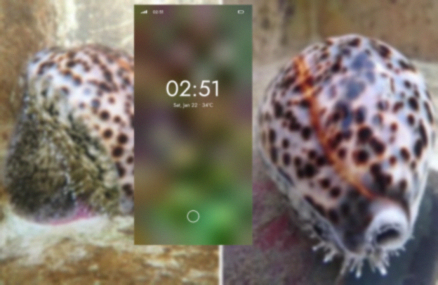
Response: **2:51**
